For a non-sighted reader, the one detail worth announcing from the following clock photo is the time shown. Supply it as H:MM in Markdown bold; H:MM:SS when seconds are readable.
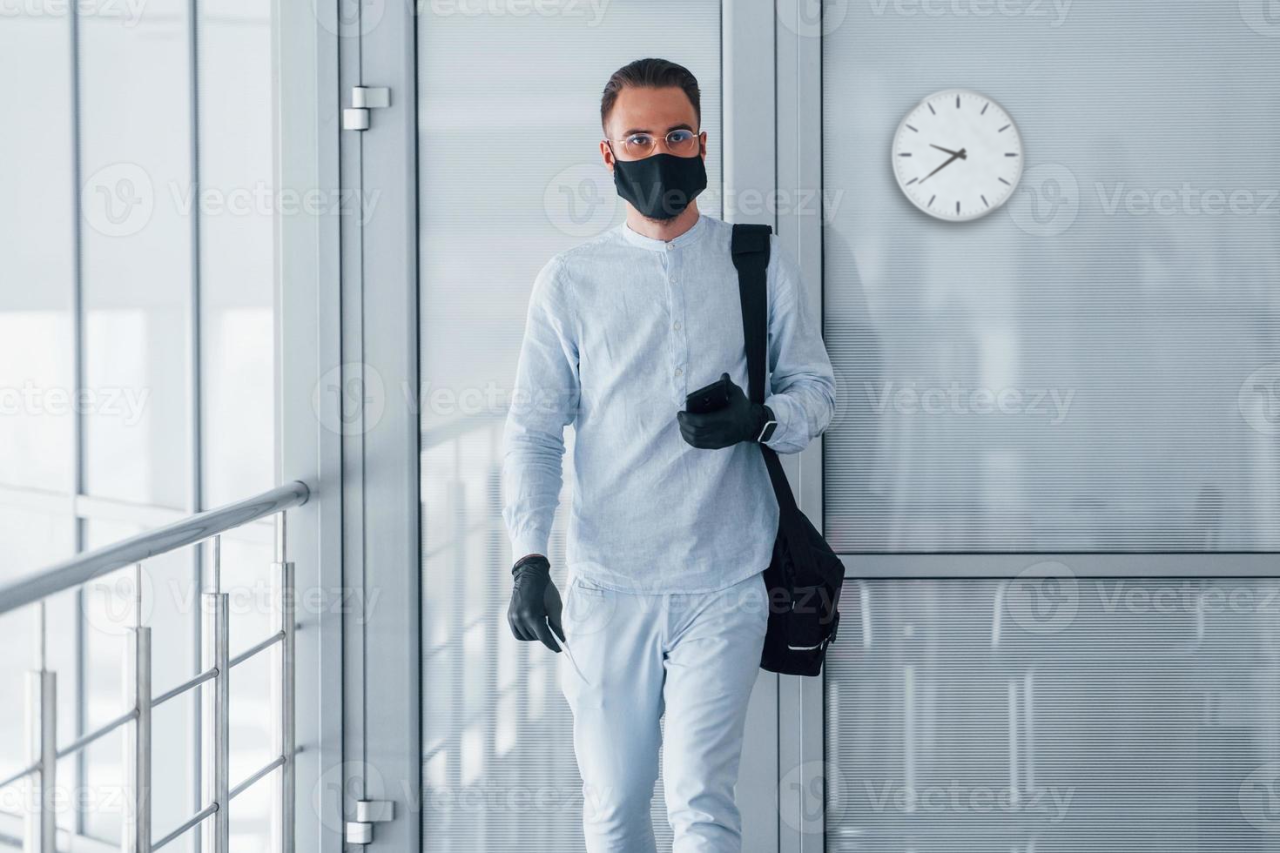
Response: **9:39**
